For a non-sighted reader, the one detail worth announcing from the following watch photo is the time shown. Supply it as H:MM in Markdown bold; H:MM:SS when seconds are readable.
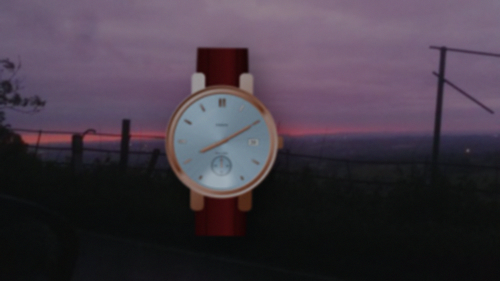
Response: **8:10**
